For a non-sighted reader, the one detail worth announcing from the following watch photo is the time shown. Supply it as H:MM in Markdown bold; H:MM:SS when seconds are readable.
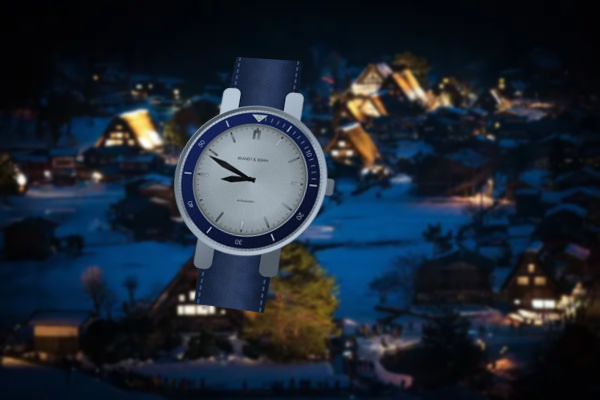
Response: **8:49**
